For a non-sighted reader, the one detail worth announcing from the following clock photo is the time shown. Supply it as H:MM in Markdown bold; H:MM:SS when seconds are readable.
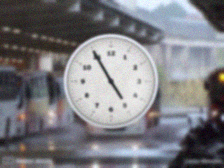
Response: **4:55**
